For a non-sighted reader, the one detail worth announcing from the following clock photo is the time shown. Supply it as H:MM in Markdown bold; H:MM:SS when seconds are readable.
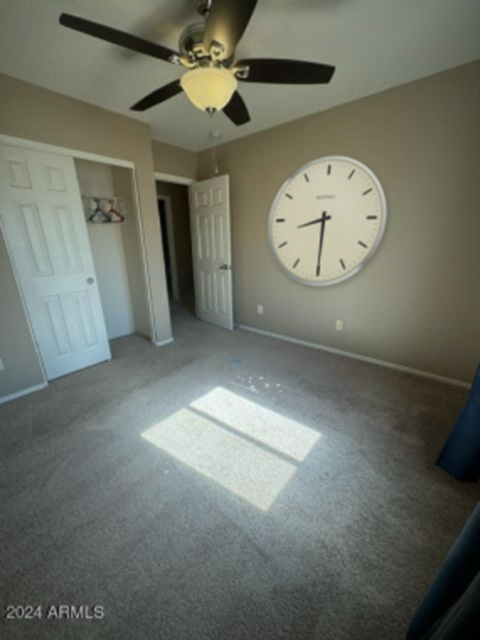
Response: **8:30**
